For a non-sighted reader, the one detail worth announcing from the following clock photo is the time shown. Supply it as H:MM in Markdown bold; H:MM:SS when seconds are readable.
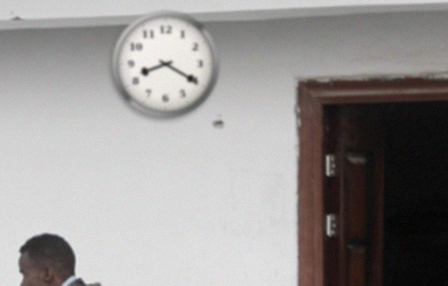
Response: **8:20**
